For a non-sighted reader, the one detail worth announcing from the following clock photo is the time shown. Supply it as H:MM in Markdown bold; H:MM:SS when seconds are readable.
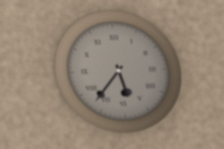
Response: **5:37**
